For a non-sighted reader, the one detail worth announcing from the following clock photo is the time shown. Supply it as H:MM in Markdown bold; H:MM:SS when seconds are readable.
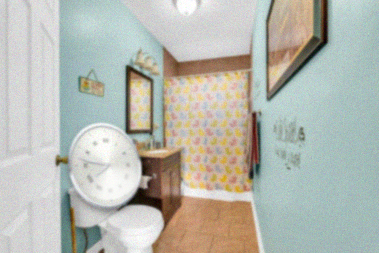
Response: **7:47**
